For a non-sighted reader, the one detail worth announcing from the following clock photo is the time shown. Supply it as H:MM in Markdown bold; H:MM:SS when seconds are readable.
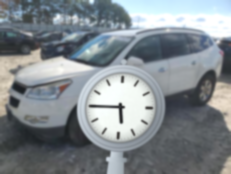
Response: **5:45**
